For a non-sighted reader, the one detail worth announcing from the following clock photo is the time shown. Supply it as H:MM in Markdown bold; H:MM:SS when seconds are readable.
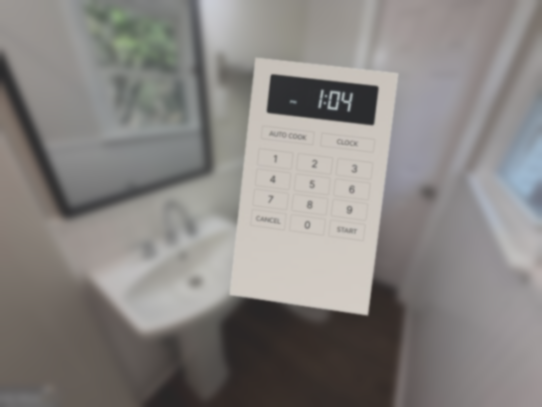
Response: **1:04**
